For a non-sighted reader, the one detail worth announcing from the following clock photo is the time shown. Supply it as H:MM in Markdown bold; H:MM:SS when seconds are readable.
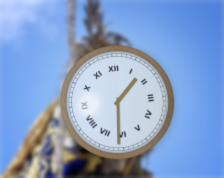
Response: **1:31**
